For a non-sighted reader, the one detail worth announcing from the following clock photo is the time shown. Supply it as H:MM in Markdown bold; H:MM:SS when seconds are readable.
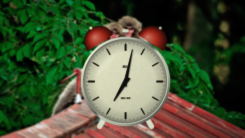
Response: **7:02**
